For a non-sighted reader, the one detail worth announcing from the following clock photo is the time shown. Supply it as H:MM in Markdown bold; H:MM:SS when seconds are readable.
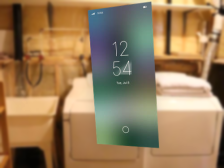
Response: **12:54**
